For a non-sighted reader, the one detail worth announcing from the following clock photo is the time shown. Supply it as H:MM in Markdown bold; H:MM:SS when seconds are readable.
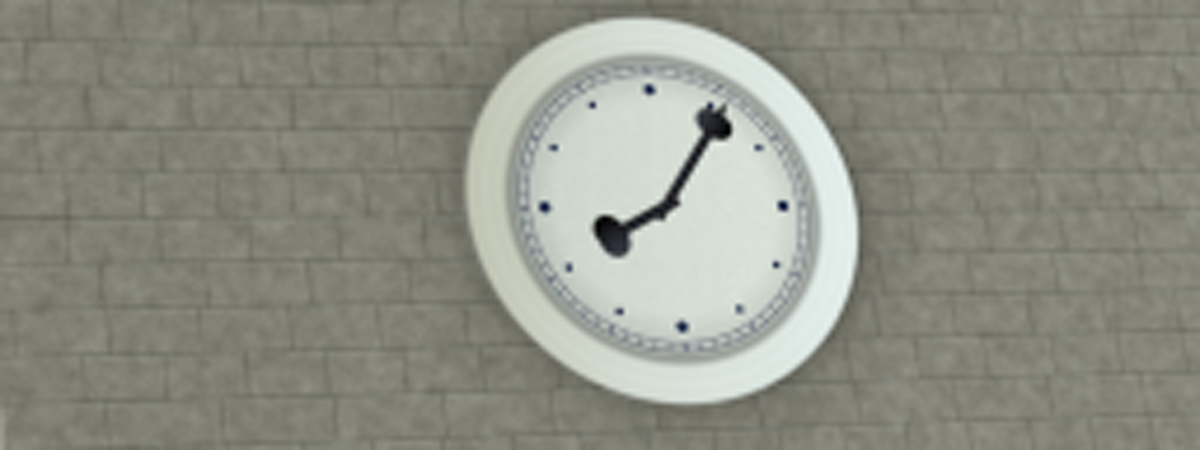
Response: **8:06**
